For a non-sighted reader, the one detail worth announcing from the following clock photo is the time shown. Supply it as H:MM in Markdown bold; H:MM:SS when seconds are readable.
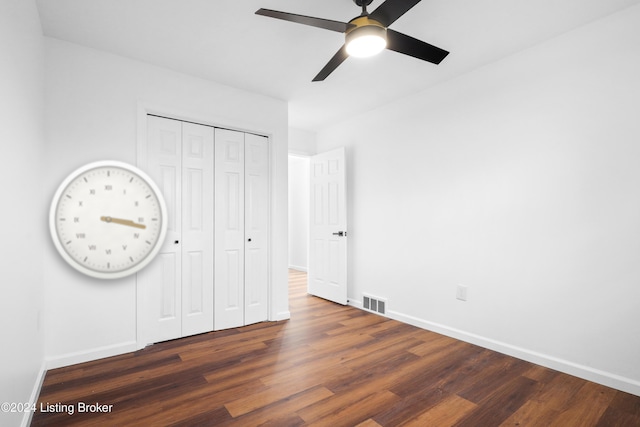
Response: **3:17**
